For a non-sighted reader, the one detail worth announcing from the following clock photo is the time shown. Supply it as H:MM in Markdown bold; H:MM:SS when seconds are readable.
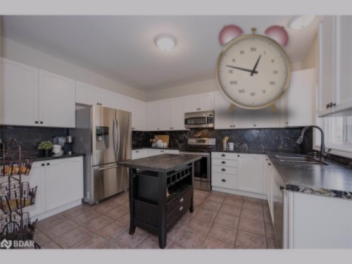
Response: **12:47**
